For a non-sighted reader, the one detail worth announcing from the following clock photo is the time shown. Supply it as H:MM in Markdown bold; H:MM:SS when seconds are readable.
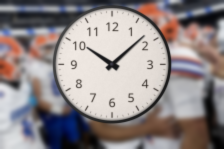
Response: **10:08**
